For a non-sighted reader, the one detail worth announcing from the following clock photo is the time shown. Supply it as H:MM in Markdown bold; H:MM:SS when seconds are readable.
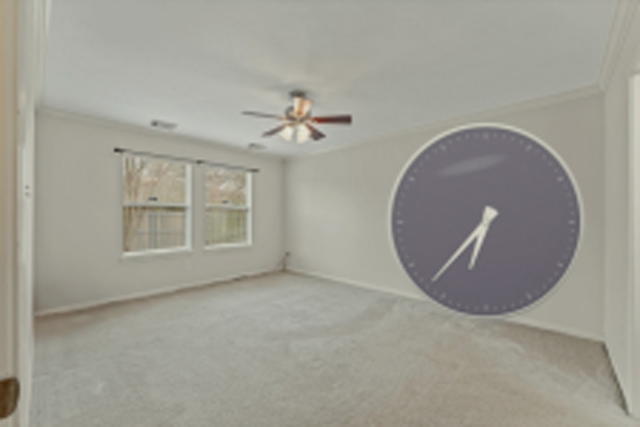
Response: **6:37**
